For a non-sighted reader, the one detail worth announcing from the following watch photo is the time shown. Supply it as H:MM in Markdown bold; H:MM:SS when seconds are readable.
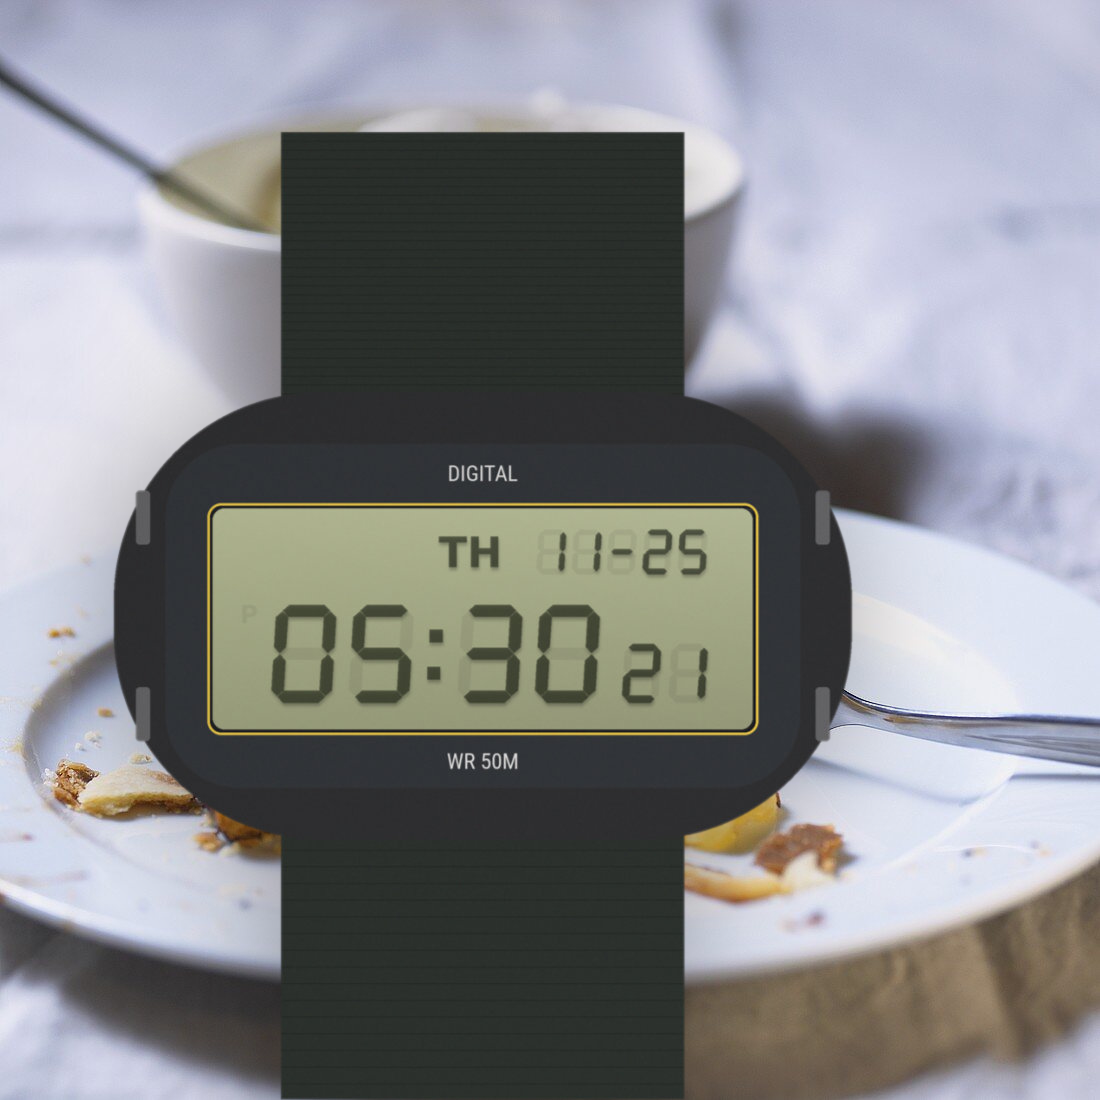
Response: **5:30:21**
